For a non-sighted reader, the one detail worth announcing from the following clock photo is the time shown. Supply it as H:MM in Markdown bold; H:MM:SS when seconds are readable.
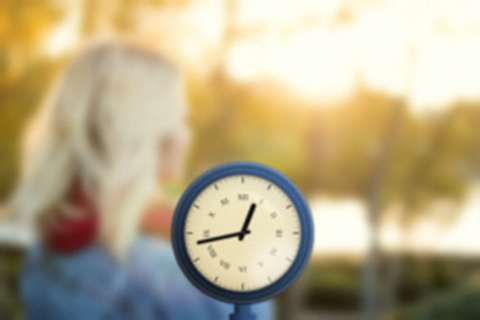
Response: **12:43**
